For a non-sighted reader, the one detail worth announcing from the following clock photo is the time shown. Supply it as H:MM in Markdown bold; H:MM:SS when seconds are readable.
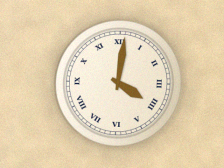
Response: **4:01**
